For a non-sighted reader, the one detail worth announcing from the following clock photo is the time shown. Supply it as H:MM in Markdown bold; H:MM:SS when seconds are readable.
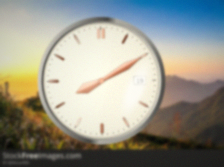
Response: **8:10**
